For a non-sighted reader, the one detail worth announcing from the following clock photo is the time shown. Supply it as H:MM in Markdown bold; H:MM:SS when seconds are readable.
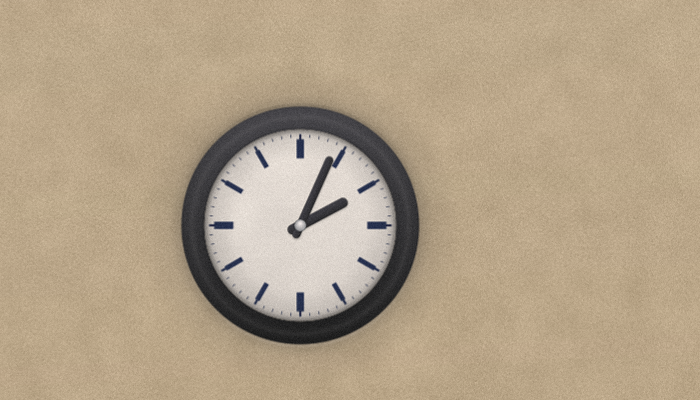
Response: **2:04**
